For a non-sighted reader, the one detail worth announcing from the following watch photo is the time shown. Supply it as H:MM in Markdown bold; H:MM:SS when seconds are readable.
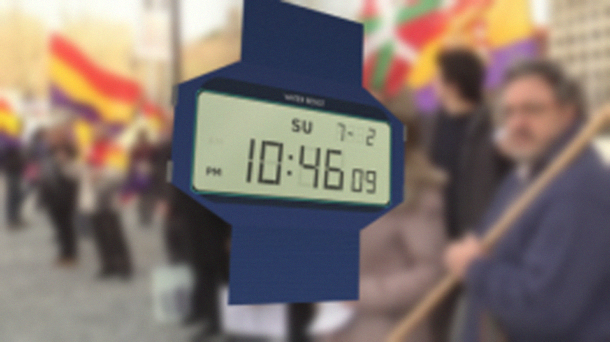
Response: **10:46:09**
